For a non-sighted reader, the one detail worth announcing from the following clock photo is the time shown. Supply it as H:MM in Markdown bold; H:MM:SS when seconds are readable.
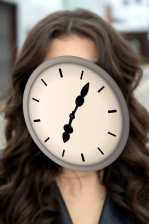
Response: **7:07**
